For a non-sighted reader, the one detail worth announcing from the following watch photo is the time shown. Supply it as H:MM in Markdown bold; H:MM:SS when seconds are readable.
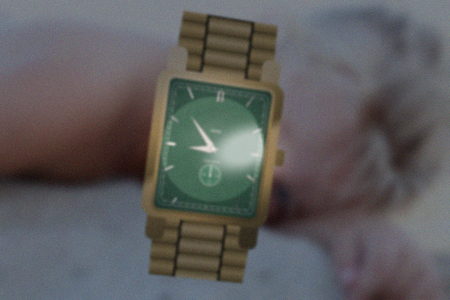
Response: **8:53**
